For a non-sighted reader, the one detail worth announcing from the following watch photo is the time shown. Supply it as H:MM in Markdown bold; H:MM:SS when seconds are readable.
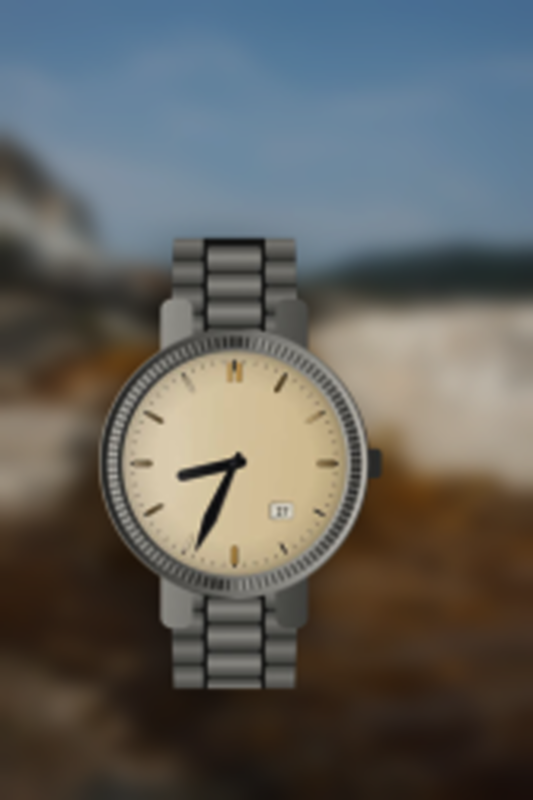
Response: **8:34**
